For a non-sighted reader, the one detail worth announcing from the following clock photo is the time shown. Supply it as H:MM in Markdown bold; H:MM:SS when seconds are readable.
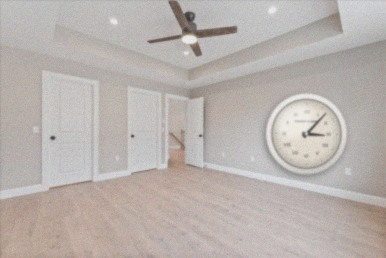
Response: **3:07**
